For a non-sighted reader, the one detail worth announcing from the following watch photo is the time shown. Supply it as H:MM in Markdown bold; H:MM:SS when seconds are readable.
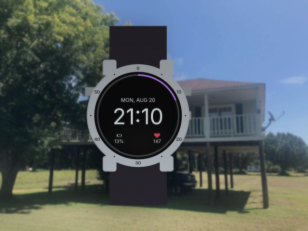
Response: **21:10**
